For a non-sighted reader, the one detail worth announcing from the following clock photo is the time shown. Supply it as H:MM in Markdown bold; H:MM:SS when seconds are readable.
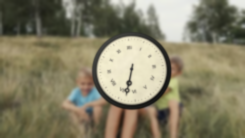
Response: **6:33**
